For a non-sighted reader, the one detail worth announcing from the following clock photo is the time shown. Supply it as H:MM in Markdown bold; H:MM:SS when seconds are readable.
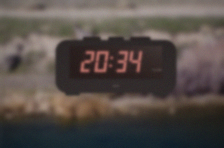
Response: **20:34**
